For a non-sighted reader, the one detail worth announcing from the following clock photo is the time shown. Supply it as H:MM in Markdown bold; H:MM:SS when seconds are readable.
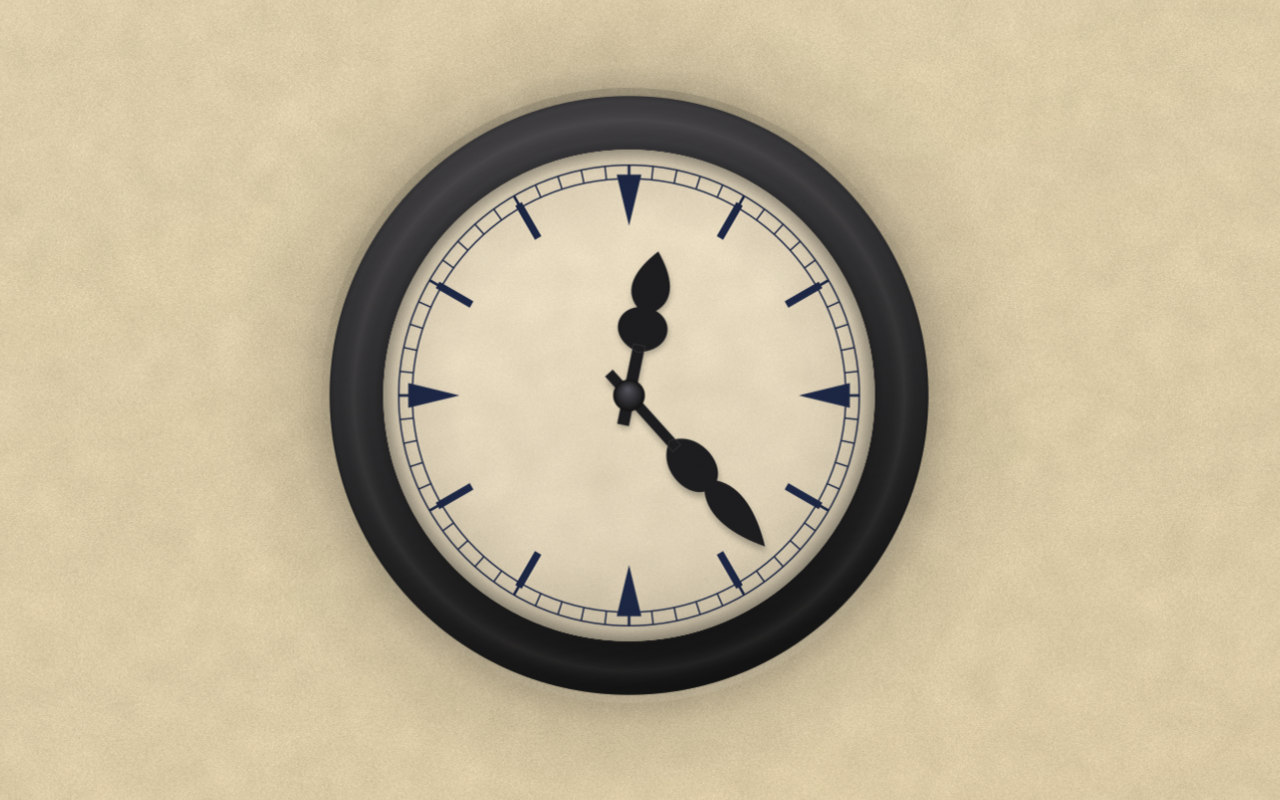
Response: **12:23**
